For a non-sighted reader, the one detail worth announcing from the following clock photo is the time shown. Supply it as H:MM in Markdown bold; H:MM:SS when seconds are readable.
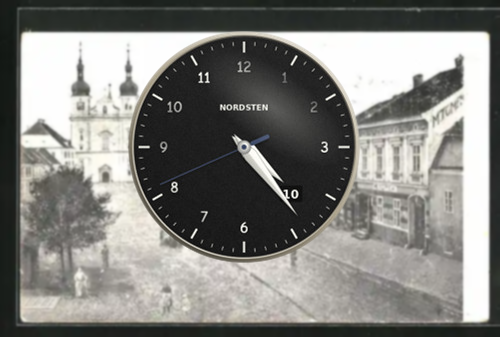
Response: **4:23:41**
